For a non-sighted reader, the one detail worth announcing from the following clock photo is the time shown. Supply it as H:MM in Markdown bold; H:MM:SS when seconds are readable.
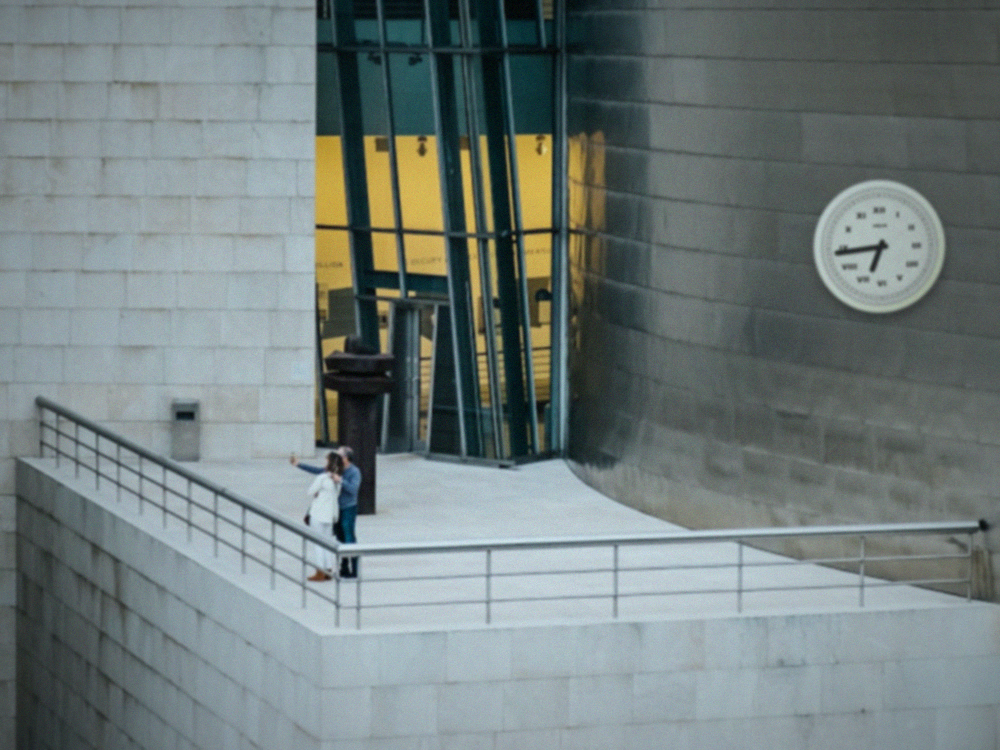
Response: **6:44**
